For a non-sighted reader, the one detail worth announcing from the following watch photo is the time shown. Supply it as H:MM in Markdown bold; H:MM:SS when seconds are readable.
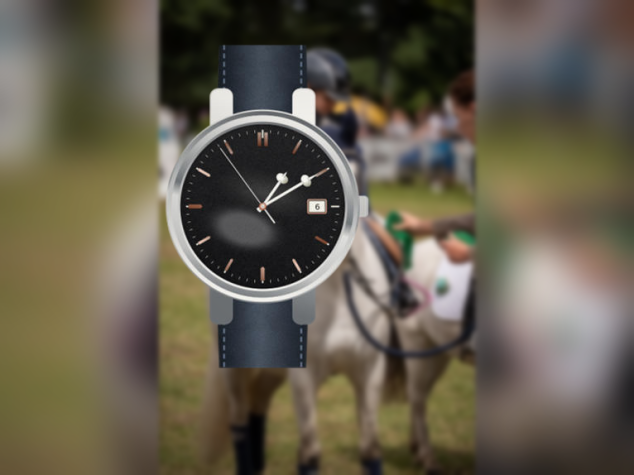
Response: **1:09:54**
